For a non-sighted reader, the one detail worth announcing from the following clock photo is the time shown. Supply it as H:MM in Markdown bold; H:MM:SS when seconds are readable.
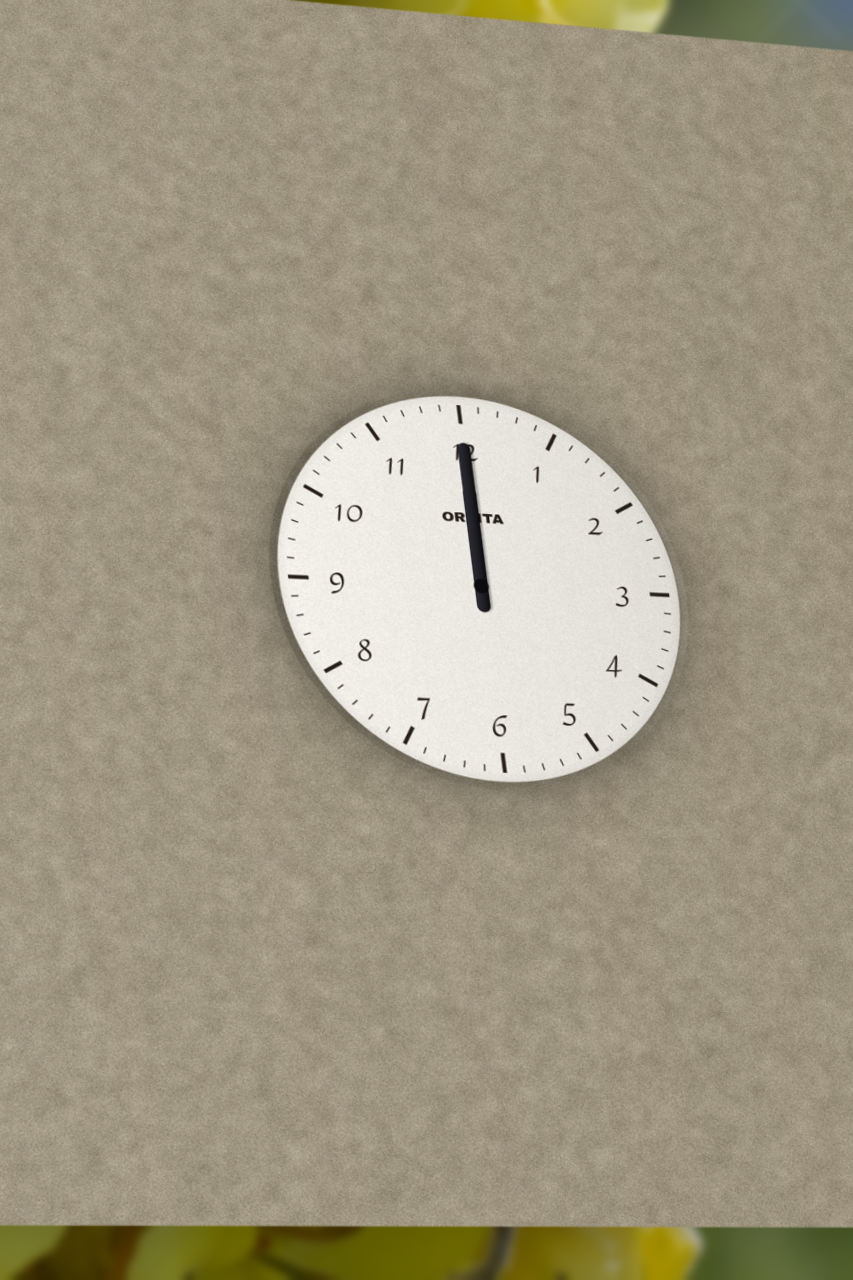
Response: **12:00**
